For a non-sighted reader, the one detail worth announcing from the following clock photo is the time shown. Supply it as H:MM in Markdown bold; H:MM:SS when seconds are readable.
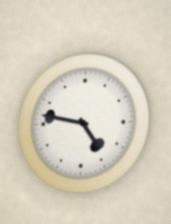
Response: **4:47**
